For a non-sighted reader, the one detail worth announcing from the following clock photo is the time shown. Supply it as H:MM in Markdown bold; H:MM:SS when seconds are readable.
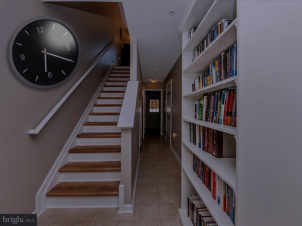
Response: **6:20**
